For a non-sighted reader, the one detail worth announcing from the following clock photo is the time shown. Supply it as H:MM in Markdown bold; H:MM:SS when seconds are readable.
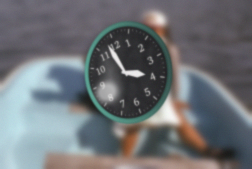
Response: **3:58**
